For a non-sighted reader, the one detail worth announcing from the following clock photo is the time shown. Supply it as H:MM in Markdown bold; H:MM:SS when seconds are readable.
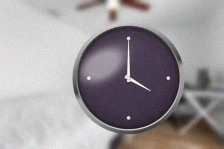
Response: **4:00**
